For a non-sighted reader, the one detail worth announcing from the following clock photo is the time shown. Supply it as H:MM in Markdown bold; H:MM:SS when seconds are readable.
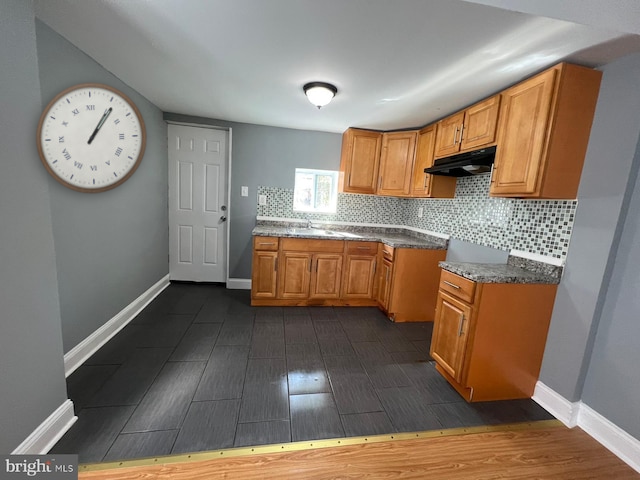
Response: **1:06**
